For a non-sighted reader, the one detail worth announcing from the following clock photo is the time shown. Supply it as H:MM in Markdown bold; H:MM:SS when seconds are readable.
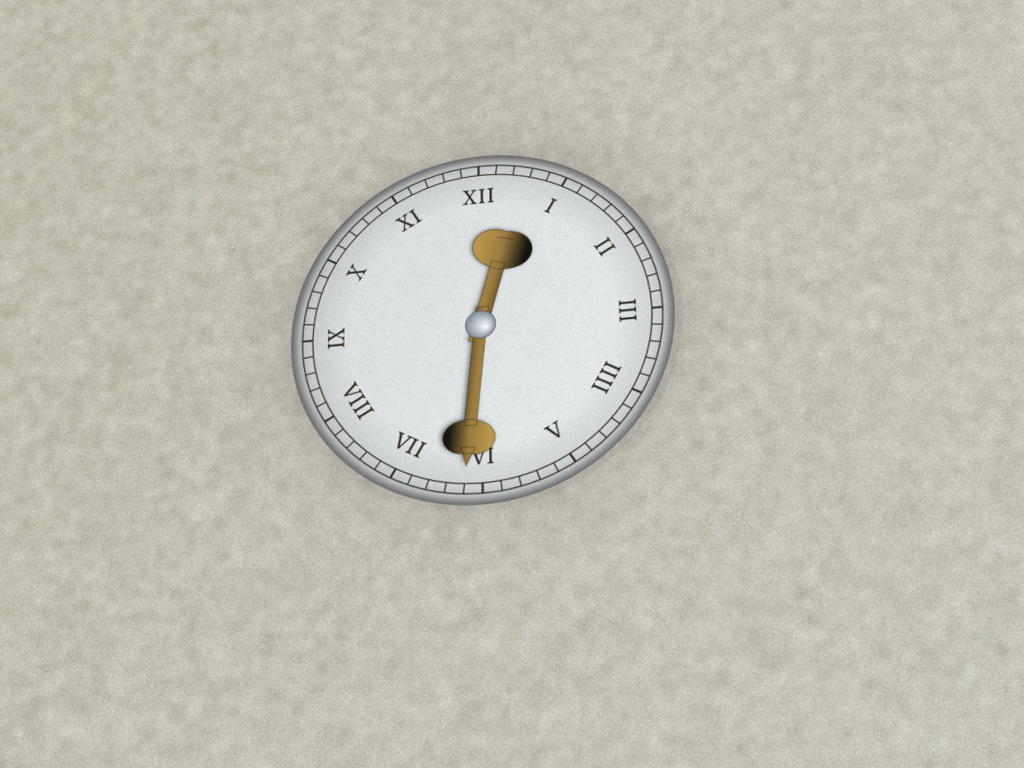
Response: **12:31**
